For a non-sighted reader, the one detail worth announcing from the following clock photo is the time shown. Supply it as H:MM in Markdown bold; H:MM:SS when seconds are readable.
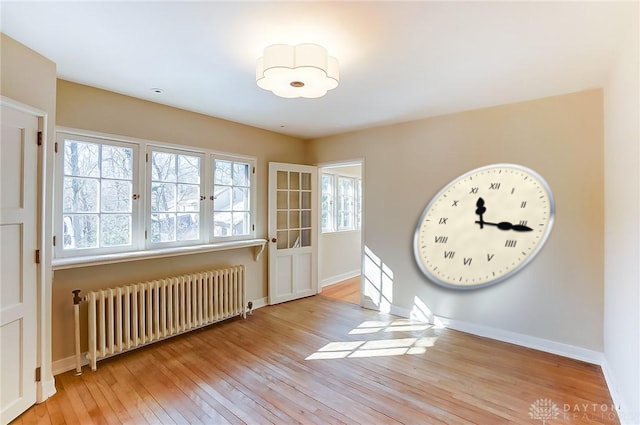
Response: **11:16**
